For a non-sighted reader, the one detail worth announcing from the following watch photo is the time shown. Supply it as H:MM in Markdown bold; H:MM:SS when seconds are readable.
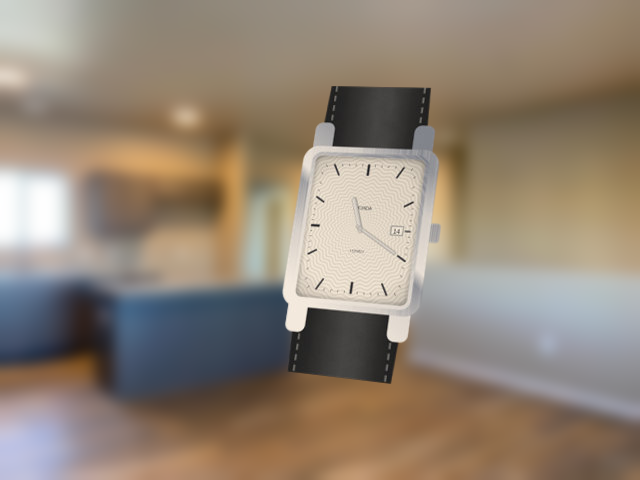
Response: **11:20**
